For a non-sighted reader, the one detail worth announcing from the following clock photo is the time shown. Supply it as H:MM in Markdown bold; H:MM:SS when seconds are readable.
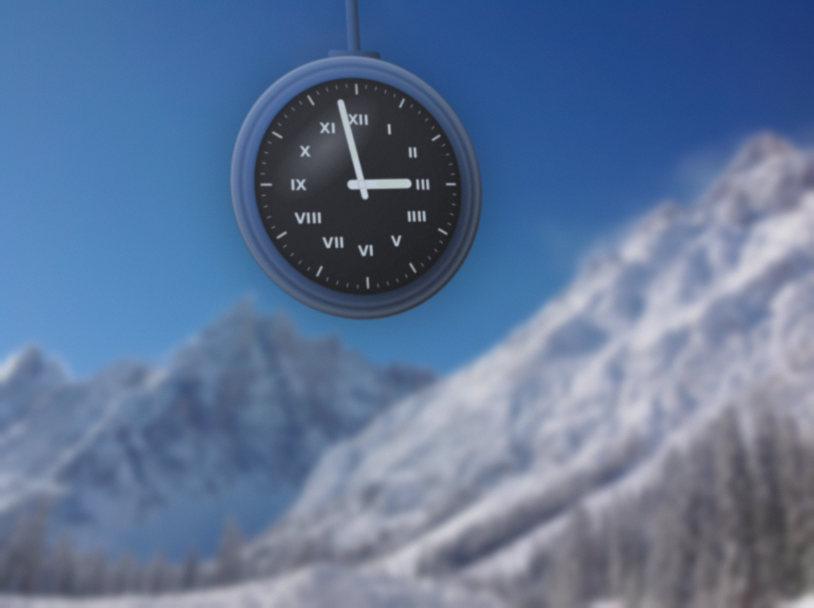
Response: **2:58**
